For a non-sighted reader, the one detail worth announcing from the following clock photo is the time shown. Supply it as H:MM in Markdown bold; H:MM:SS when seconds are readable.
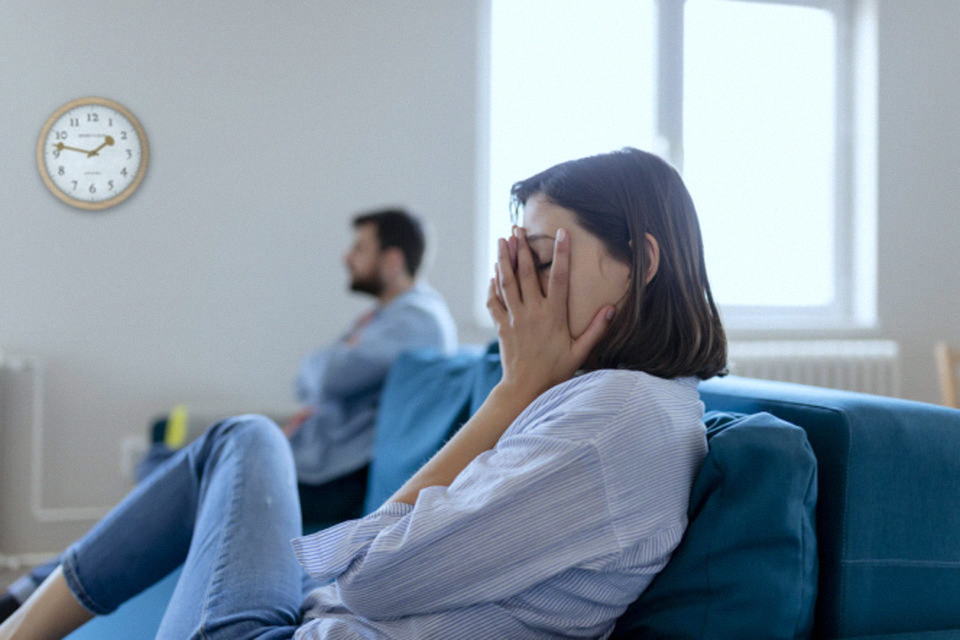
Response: **1:47**
